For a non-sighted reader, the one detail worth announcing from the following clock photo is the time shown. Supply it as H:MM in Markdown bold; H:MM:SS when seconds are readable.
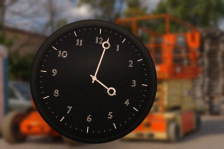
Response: **4:02**
